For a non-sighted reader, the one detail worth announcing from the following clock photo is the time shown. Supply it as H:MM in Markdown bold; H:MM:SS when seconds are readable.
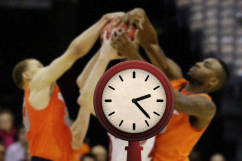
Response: **2:23**
